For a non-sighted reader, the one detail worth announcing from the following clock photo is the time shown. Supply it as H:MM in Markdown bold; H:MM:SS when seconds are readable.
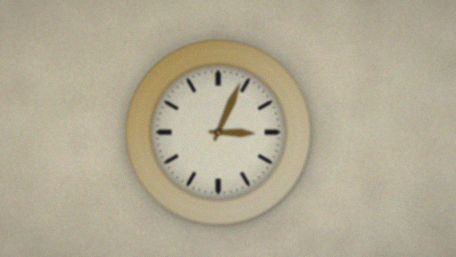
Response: **3:04**
